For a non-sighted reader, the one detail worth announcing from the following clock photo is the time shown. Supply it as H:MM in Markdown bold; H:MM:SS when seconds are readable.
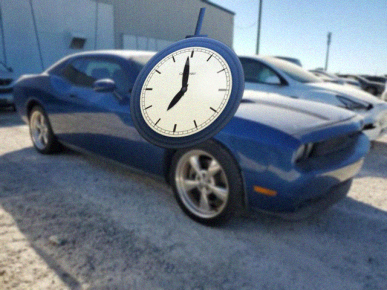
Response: **6:59**
